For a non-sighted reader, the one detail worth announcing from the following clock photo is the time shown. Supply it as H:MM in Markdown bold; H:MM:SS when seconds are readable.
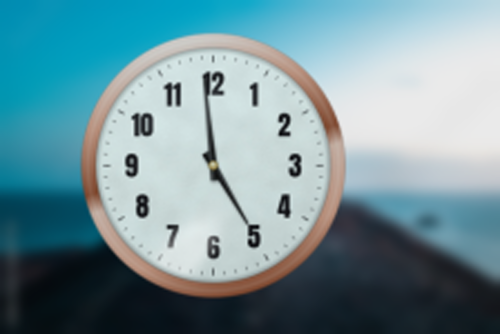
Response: **4:59**
